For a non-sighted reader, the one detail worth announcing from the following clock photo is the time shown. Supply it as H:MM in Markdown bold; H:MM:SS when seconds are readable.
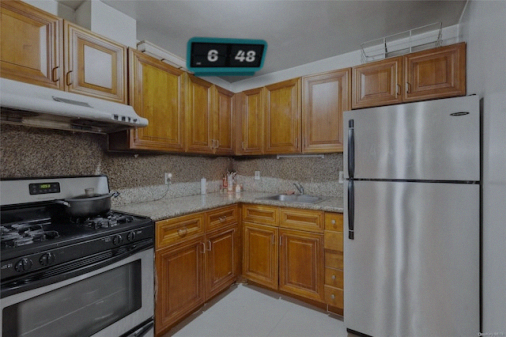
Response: **6:48**
